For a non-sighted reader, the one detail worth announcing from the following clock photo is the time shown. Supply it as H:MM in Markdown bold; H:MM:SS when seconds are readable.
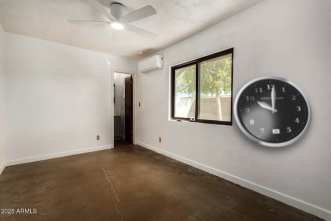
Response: **10:01**
